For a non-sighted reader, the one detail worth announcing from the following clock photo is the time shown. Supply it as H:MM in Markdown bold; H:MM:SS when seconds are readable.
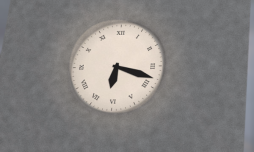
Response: **6:18**
